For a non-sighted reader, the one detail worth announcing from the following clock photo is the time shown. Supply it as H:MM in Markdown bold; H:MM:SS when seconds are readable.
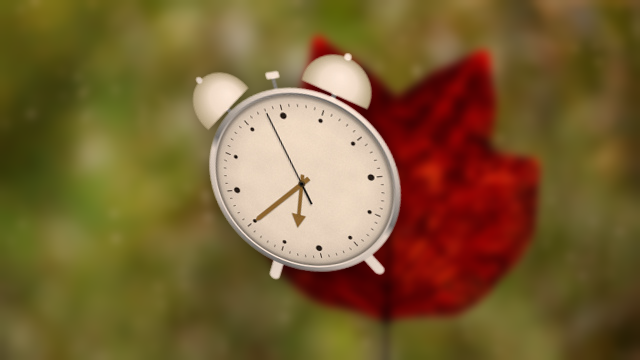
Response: **6:39:58**
